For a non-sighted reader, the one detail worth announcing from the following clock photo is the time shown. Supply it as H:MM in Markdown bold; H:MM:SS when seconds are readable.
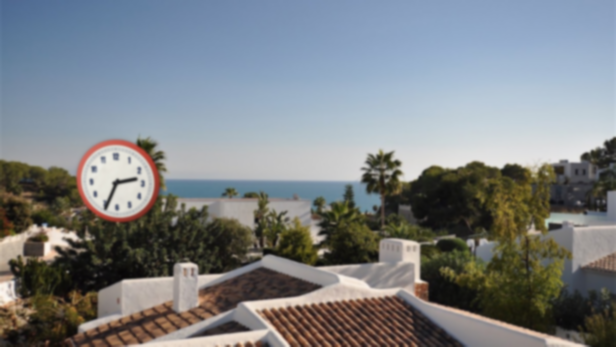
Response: **2:34**
